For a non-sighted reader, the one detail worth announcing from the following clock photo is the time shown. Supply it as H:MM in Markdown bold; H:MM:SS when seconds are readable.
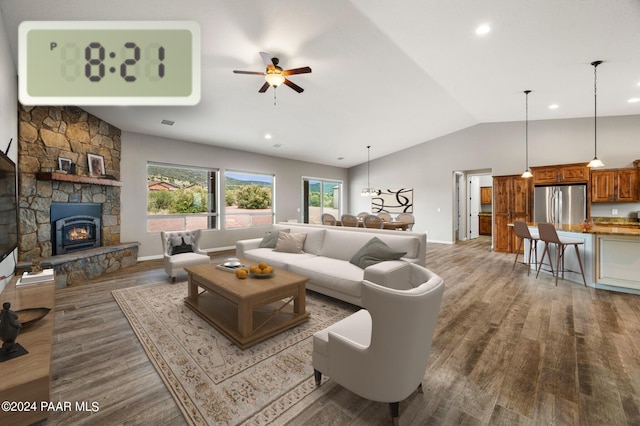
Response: **8:21**
